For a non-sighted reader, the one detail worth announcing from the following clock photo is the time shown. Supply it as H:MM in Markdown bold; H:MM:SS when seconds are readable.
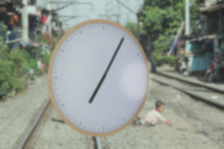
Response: **7:05**
